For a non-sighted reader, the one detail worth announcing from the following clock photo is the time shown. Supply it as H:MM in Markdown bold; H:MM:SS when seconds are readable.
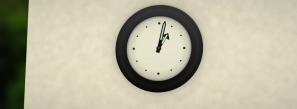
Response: **1:02**
